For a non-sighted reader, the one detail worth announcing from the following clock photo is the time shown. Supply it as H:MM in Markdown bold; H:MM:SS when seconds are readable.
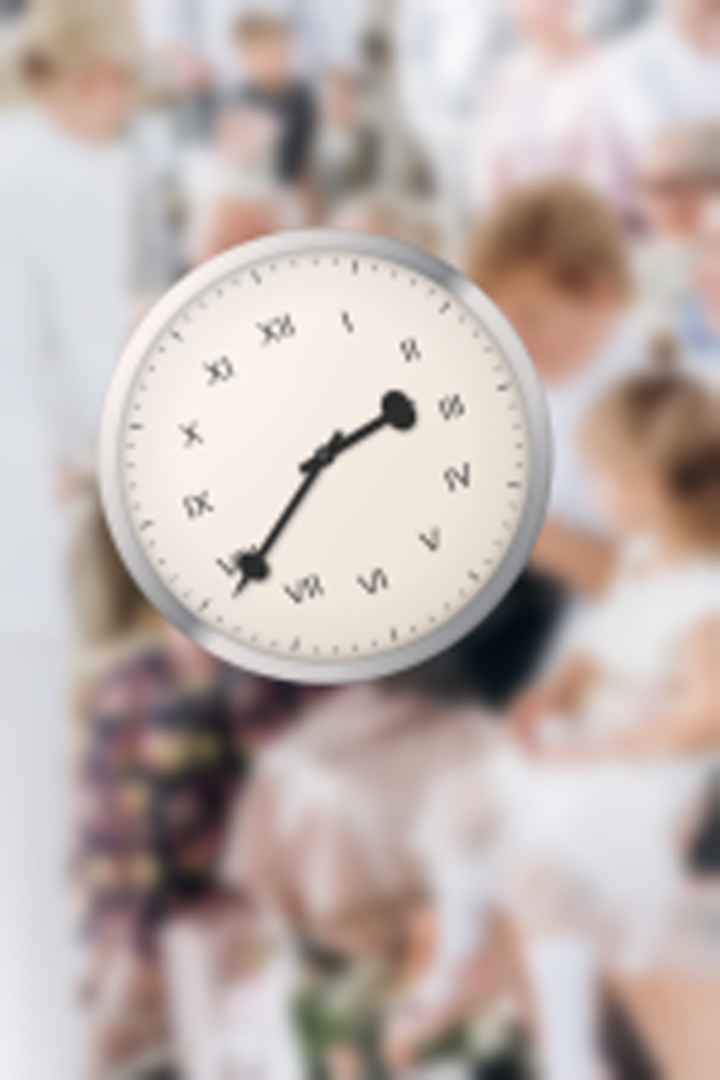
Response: **2:39**
